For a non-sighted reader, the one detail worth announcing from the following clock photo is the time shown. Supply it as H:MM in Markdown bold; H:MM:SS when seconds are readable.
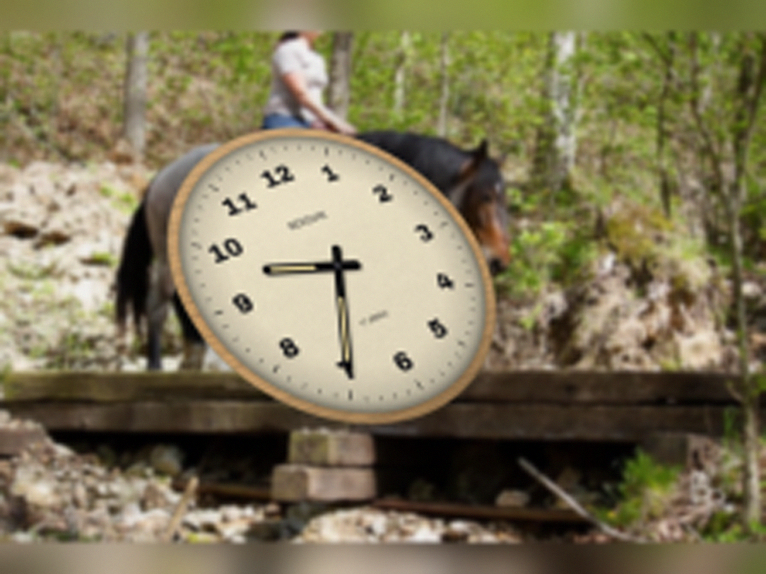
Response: **9:35**
